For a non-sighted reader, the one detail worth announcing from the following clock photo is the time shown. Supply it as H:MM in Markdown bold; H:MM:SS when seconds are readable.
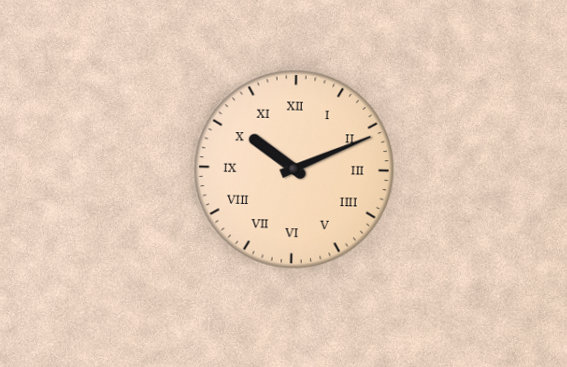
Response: **10:11**
